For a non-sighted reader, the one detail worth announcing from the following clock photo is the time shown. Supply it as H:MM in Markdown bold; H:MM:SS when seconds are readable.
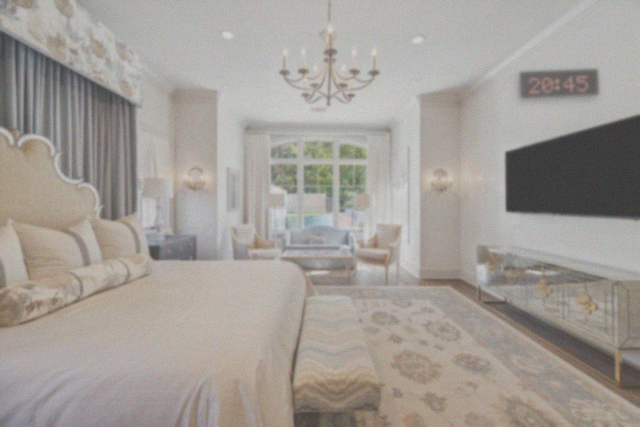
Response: **20:45**
